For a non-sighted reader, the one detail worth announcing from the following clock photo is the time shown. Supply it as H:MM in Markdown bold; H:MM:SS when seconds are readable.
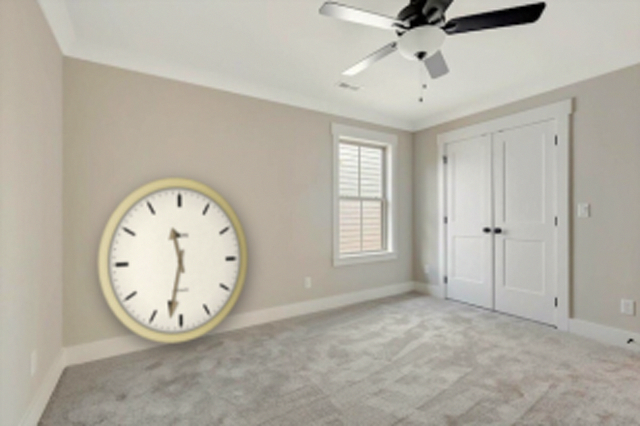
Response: **11:32**
